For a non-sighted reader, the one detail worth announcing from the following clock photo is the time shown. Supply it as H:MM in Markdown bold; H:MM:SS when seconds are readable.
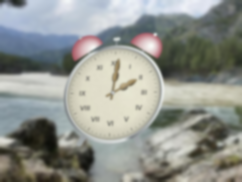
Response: **2:01**
